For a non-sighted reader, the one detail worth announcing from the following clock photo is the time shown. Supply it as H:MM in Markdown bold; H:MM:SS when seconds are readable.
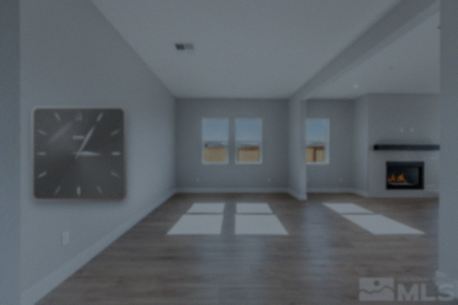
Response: **3:05**
